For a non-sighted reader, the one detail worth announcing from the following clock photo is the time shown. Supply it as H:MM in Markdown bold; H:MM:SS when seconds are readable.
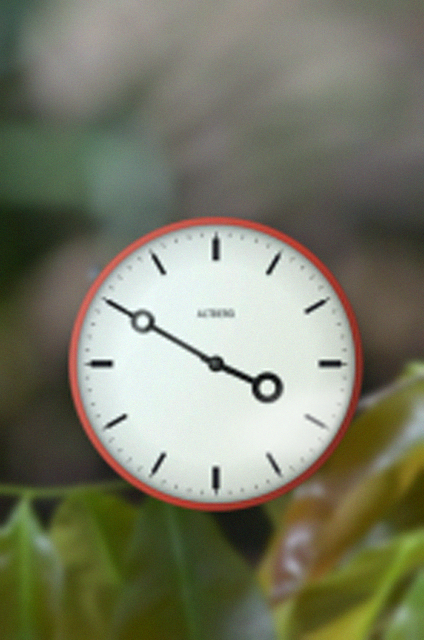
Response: **3:50**
